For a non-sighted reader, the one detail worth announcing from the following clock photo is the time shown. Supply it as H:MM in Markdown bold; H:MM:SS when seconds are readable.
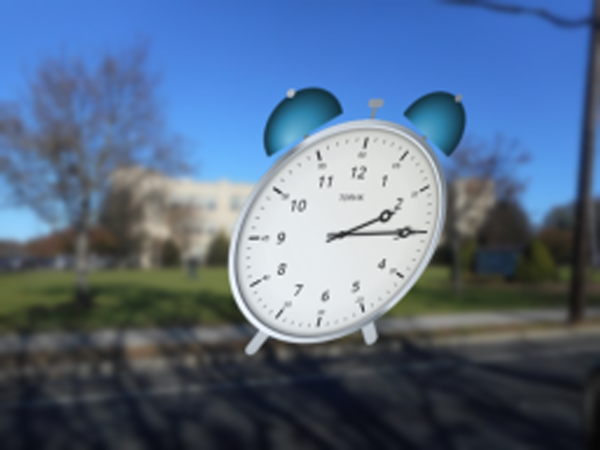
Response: **2:15**
